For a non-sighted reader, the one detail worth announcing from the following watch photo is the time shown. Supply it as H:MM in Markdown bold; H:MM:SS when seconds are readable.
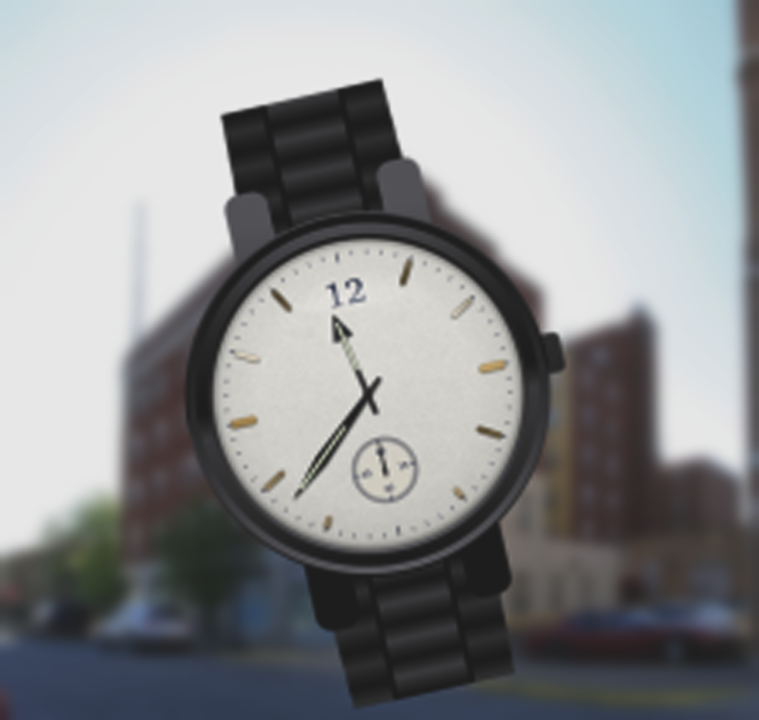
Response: **11:38**
